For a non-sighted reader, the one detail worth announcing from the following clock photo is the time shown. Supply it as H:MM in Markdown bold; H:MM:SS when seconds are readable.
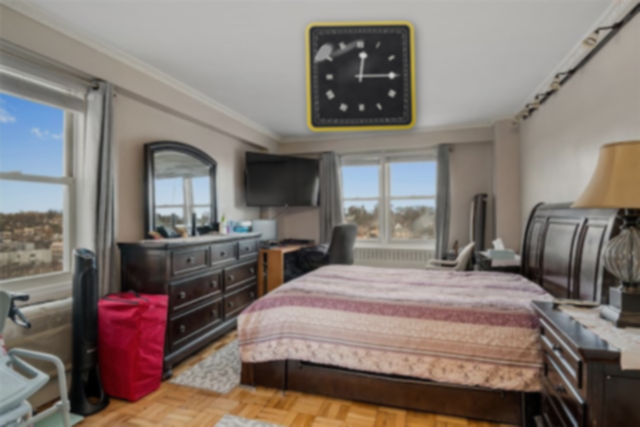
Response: **12:15**
